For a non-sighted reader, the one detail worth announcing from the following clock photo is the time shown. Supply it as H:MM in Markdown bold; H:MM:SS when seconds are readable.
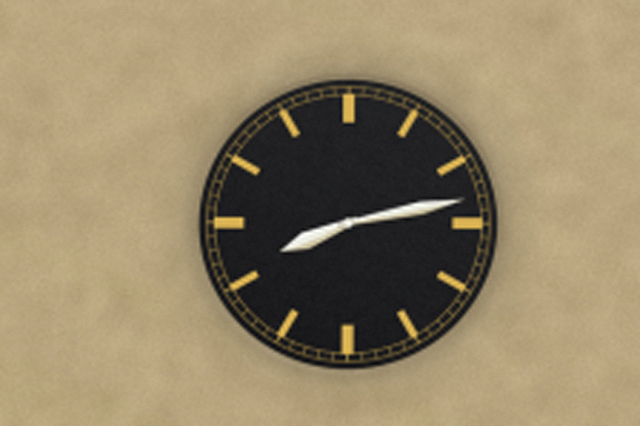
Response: **8:13**
